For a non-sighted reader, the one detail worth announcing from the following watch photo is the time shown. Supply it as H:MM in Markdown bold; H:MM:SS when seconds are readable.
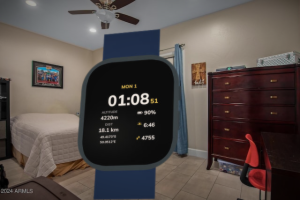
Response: **1:08**
